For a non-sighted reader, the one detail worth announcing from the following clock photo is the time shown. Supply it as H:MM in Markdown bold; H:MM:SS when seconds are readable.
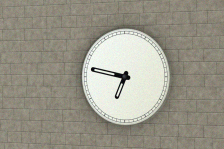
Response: **6:47**
